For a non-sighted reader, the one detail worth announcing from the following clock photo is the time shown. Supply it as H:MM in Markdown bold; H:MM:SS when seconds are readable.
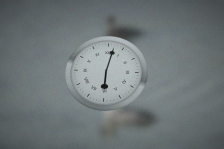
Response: **6:02**
